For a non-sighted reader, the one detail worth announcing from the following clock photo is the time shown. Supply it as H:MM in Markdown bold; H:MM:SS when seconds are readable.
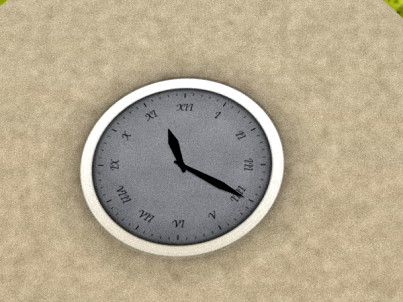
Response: **11:20**
